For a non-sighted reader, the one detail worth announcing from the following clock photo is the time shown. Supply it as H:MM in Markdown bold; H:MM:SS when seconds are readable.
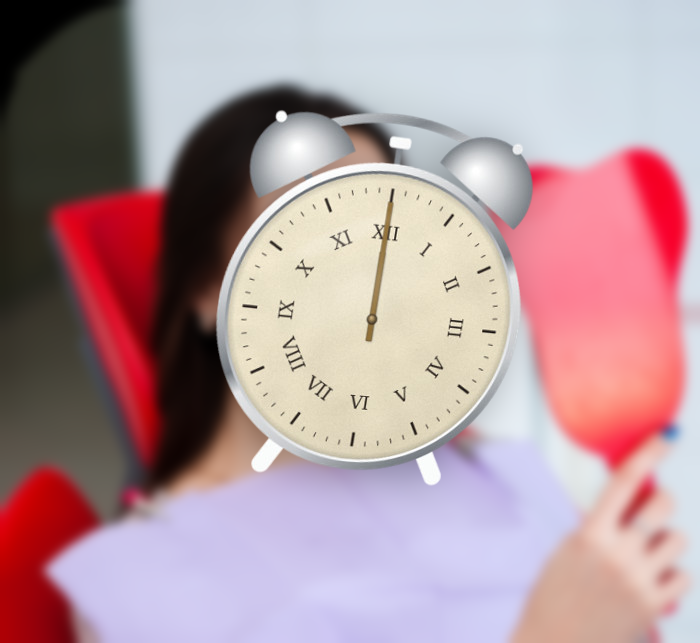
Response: **12:00**
